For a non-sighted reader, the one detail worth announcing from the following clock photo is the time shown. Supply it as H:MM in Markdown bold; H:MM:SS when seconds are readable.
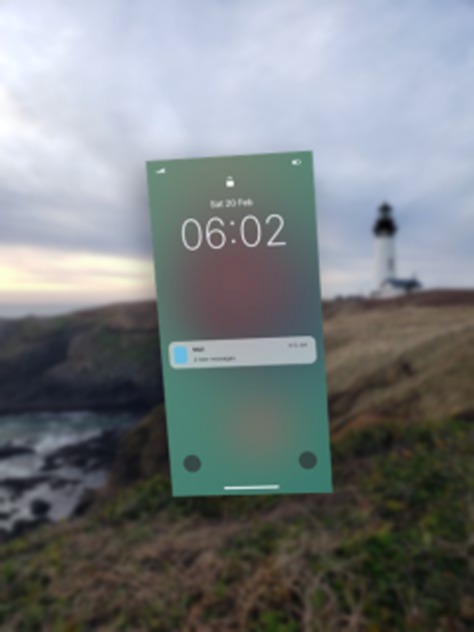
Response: **6:02**
